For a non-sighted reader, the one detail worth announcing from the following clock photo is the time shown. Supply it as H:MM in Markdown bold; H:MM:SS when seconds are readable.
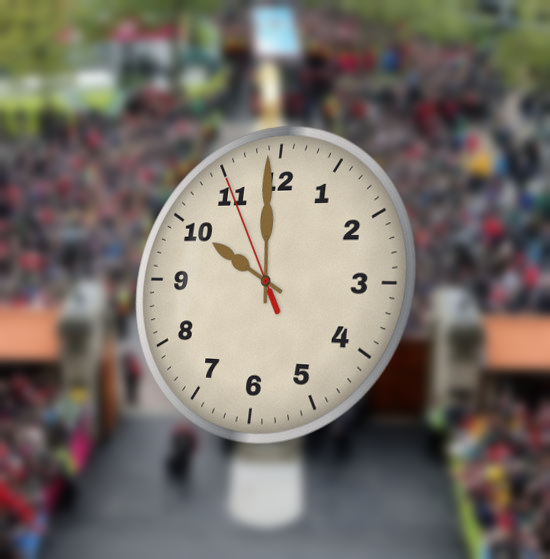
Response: **9:58:55**
